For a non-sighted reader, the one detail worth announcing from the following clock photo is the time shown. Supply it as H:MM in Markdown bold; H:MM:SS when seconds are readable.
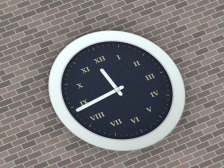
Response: **11:44**
